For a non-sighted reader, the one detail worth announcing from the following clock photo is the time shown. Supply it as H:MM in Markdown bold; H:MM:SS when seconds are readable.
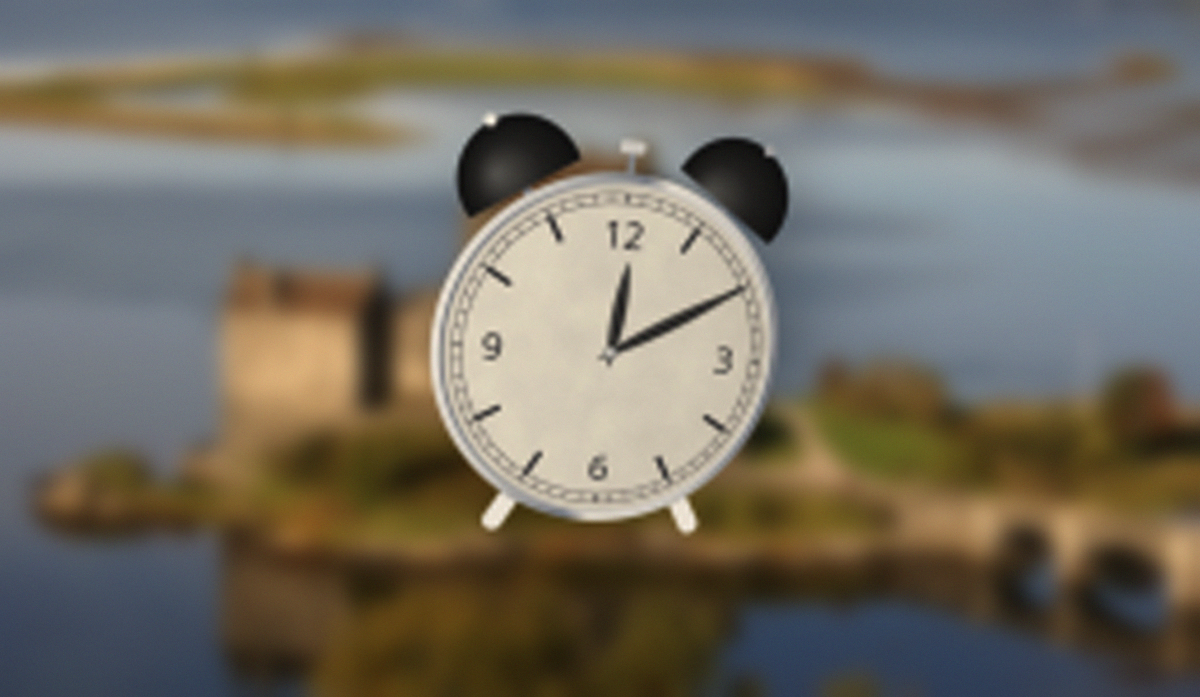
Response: **12:10**
